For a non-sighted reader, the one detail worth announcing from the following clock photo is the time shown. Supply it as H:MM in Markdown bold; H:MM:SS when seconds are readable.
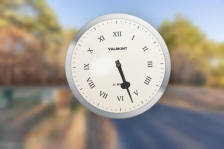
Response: **5:27**
